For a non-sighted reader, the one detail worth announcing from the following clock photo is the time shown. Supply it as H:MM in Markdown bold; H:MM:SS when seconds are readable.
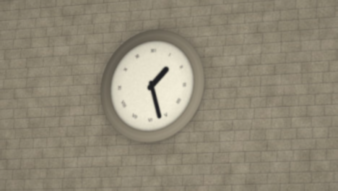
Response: **1:27**
